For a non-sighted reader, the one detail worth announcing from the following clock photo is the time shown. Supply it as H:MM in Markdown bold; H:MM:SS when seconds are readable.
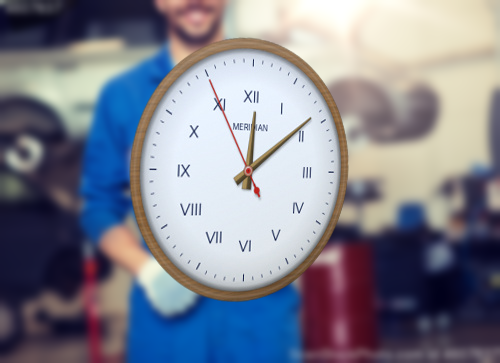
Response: **12:08:55**
